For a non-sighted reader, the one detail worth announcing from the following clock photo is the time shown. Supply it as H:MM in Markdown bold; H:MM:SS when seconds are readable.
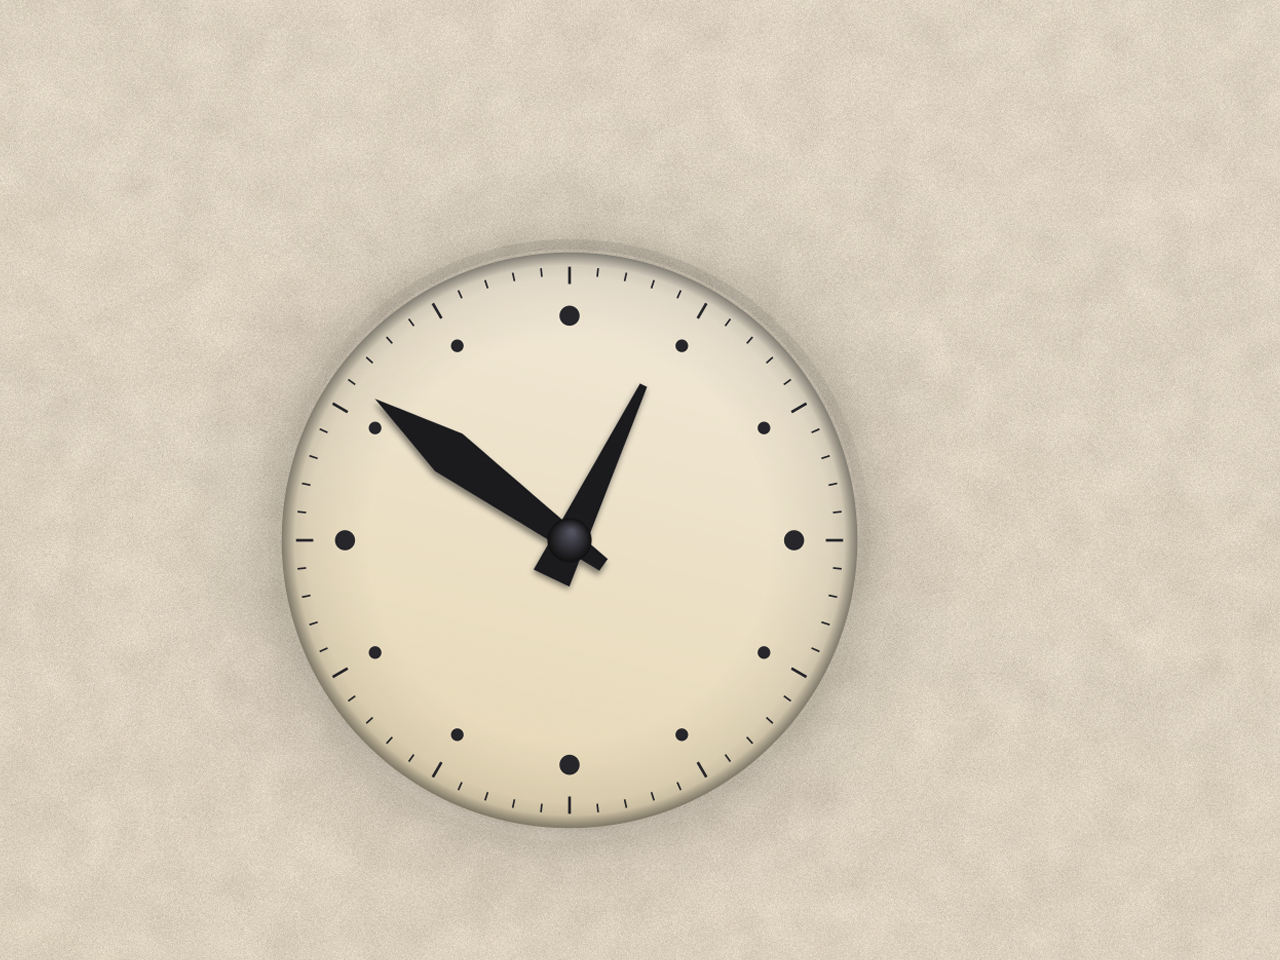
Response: **12:51**
